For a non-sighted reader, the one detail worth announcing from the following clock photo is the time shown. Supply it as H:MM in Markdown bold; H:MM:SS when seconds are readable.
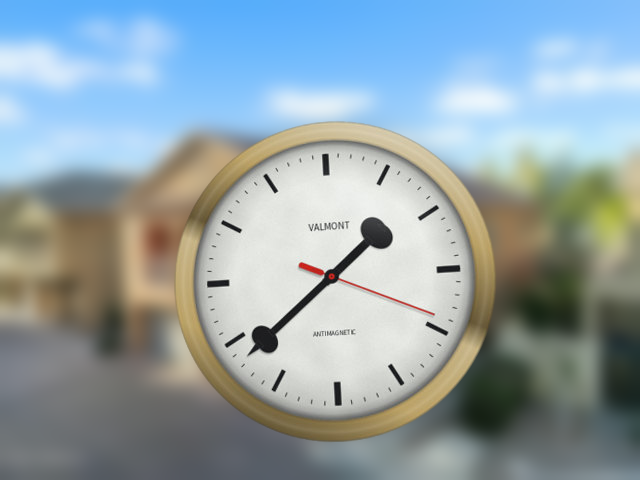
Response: **1:38:19**
